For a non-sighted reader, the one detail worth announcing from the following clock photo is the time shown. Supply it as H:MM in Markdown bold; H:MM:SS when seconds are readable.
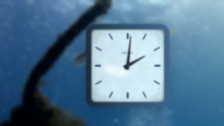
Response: **2:01**
